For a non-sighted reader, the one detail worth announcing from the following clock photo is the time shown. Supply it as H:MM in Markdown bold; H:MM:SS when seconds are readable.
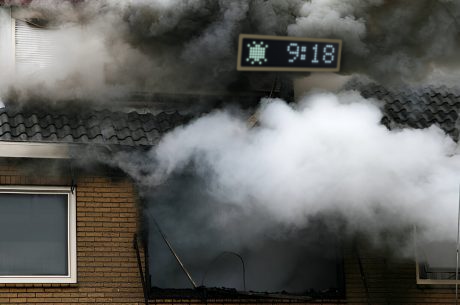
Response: **9:18**
